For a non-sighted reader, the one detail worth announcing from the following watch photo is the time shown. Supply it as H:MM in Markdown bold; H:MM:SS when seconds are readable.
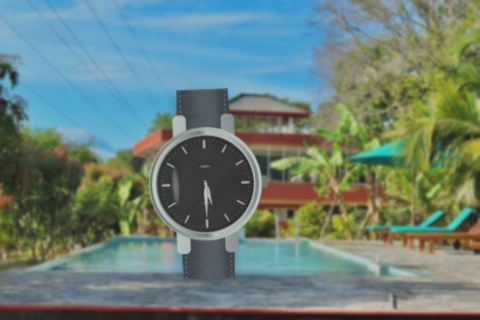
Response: **5:30**
